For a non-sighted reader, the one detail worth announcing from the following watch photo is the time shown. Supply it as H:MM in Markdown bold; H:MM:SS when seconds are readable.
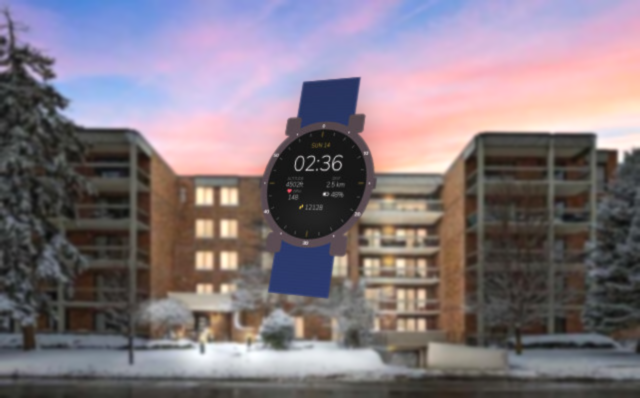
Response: **2:36**
